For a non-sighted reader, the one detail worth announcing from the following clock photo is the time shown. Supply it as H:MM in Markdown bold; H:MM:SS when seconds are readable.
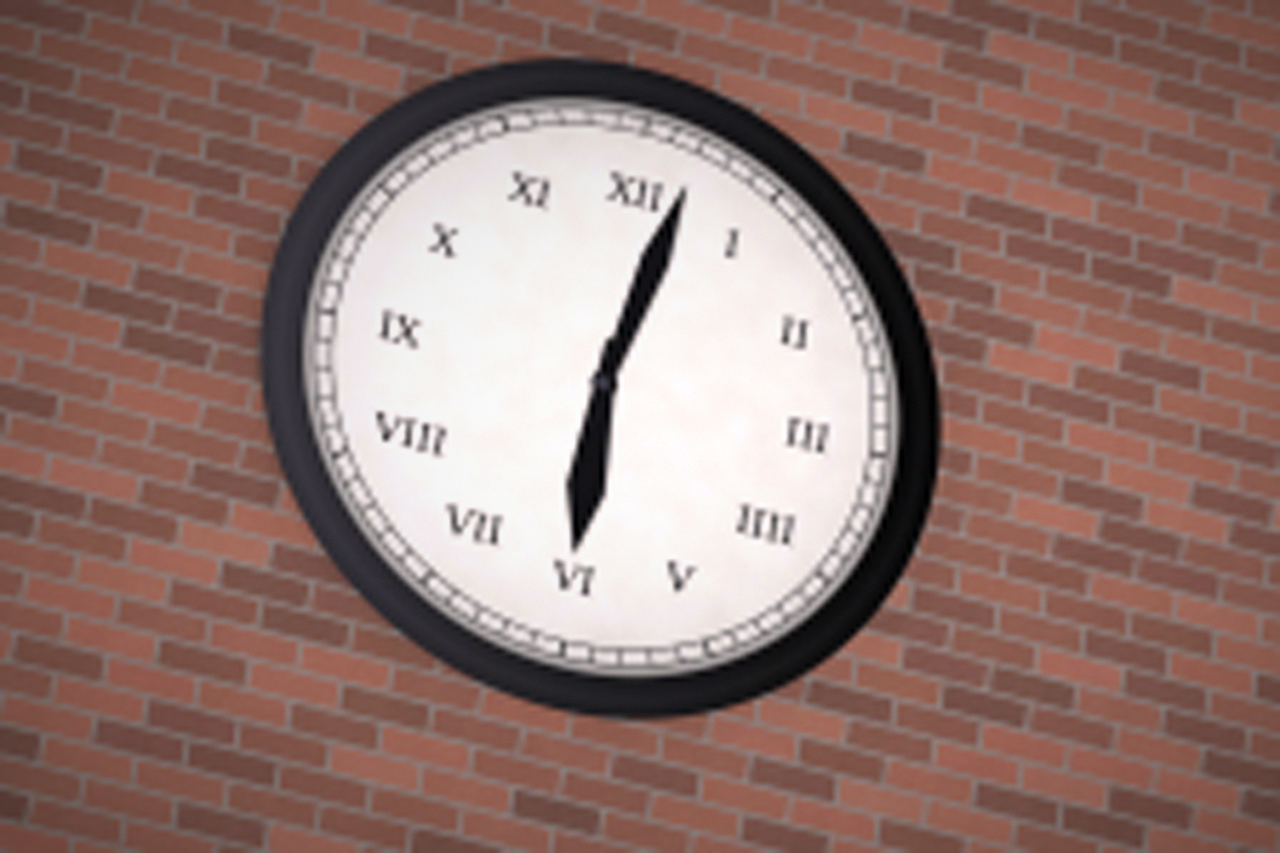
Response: **6:02**
